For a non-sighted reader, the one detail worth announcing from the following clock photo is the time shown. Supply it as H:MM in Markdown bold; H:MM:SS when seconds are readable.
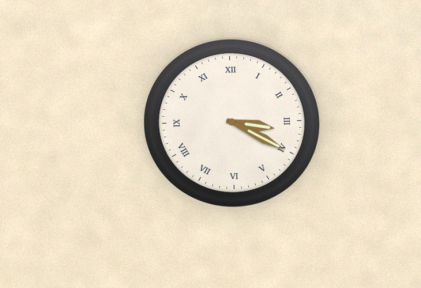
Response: **3:20**
